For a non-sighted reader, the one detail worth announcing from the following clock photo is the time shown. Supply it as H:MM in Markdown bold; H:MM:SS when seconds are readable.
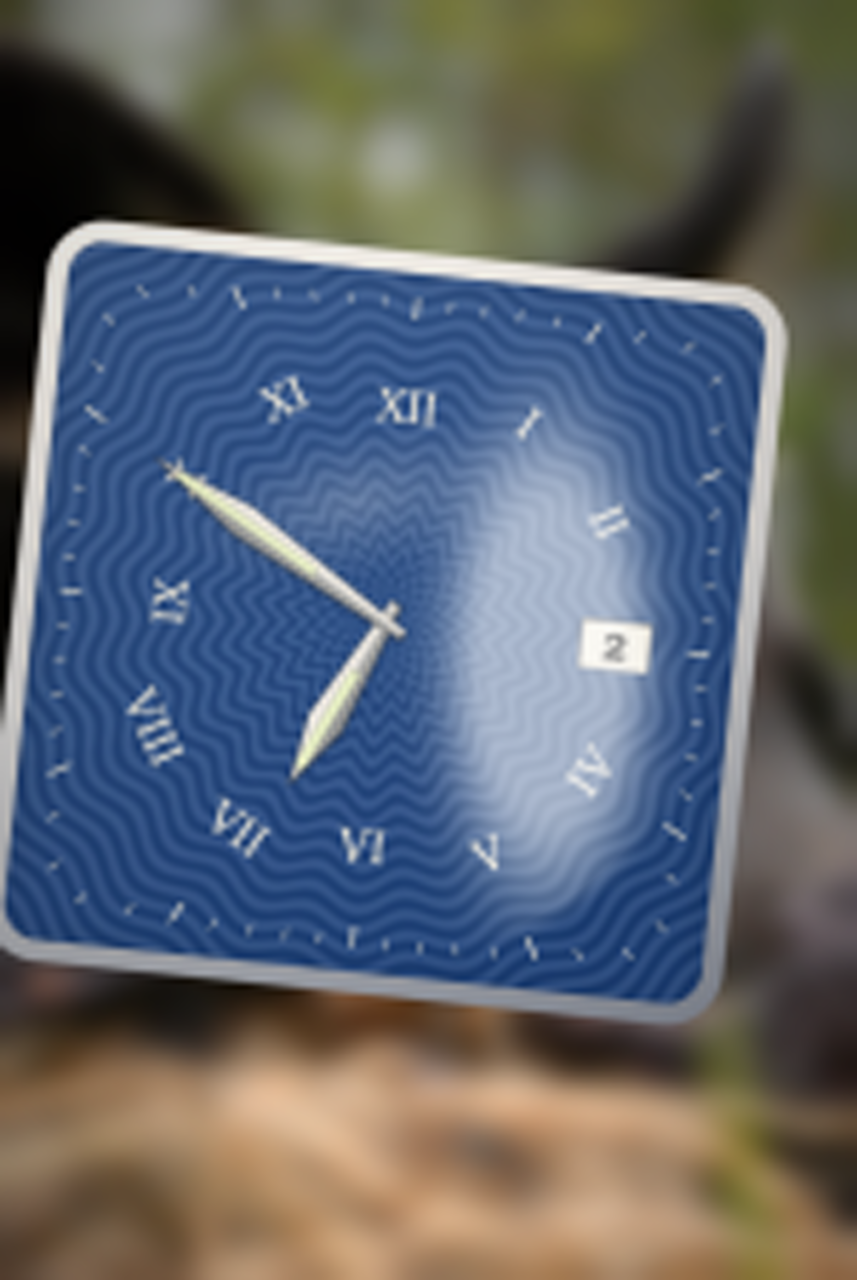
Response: **6:50**
